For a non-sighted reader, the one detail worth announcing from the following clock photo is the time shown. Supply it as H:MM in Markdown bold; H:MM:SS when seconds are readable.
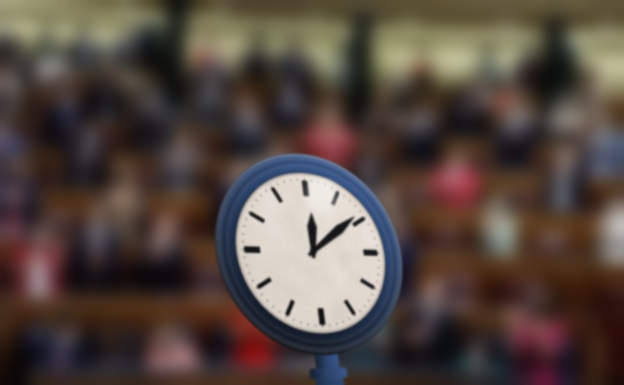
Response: **12:09**
